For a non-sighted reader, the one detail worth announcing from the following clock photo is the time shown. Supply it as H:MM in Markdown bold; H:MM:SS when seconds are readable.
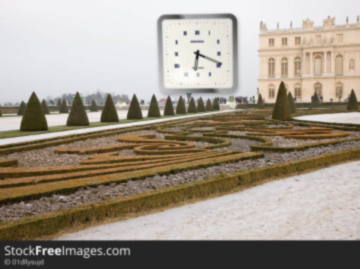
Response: **6:19**
